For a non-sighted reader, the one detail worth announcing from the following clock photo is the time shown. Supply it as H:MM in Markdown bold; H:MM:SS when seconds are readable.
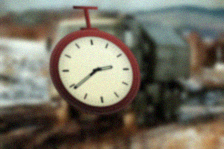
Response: **2:39**
